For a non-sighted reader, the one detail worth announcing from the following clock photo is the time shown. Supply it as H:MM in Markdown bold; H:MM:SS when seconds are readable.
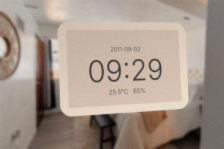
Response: **9:29**
